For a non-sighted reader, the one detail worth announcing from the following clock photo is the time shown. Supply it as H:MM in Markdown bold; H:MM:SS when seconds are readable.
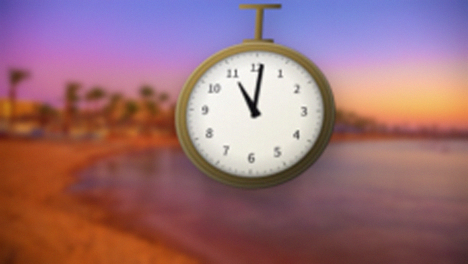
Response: **11:01**
